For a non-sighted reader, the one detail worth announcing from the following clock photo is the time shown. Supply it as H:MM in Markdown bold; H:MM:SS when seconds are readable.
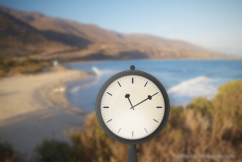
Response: **11:10**
